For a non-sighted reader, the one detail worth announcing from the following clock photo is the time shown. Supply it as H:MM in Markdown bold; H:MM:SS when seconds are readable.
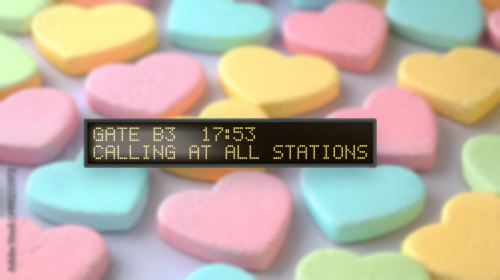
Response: **17:53**
